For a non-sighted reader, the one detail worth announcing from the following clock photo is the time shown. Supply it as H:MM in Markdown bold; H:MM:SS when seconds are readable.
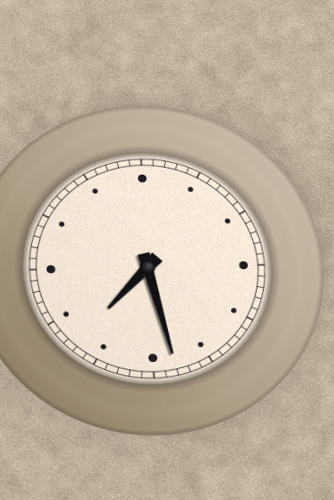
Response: **7:28**
